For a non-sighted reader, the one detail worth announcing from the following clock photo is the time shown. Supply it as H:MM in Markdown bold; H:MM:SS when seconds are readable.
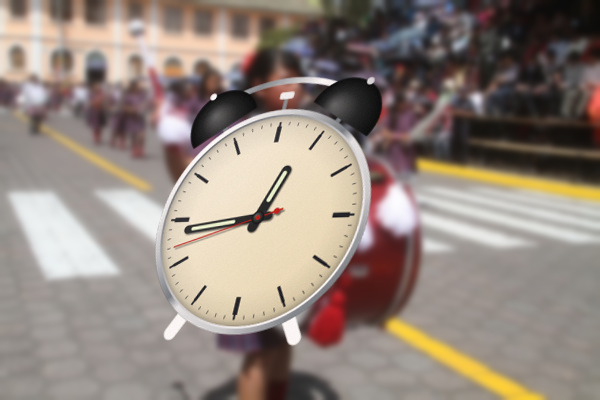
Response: **12:43:42**
